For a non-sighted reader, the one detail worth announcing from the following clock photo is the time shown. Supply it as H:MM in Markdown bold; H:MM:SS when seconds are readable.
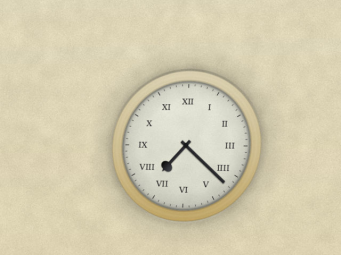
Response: **7:22**
